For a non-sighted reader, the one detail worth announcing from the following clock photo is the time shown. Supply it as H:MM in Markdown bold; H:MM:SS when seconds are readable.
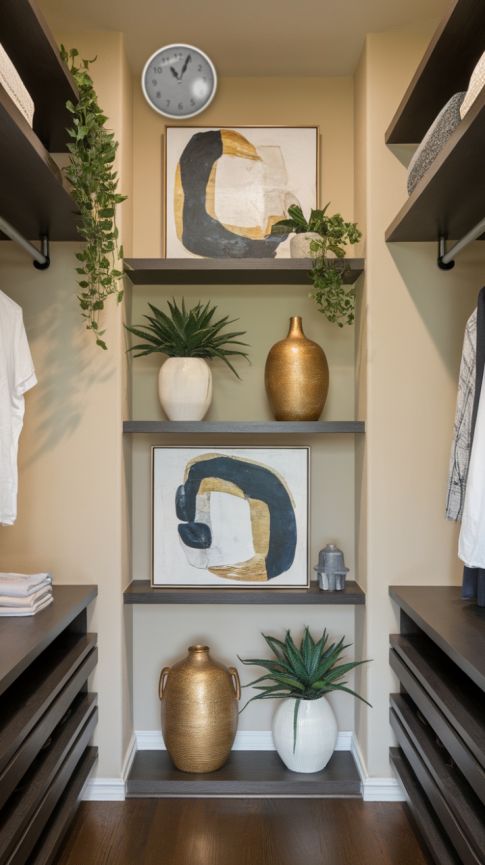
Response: **11:04**
